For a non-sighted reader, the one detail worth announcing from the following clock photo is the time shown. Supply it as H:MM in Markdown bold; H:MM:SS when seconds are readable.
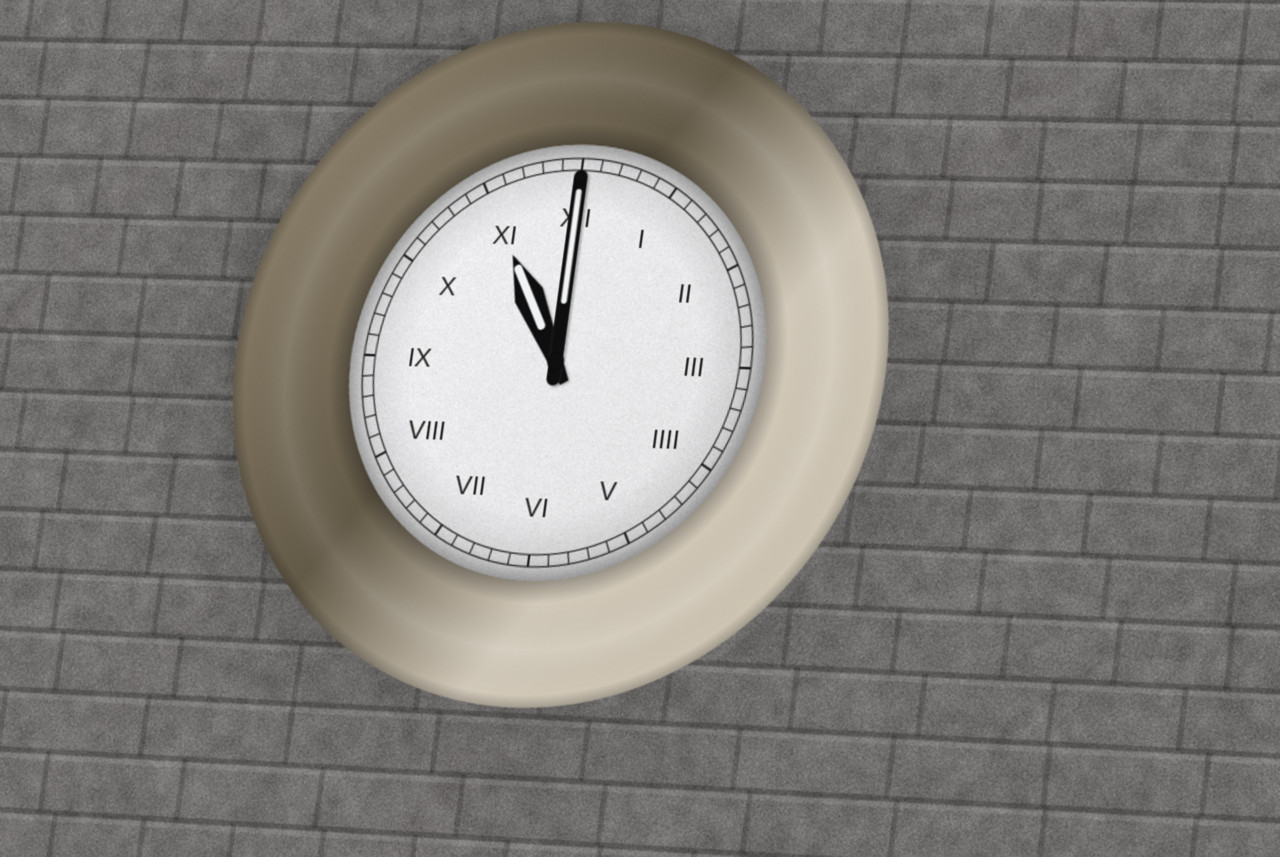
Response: **11:00**
